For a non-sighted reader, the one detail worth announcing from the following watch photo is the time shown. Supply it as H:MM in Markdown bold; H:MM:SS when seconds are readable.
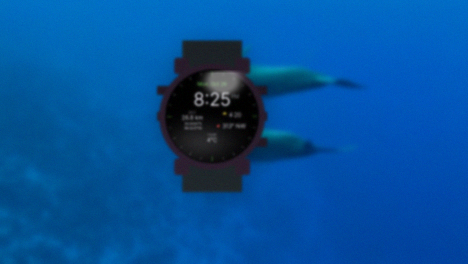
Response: **8:25**
